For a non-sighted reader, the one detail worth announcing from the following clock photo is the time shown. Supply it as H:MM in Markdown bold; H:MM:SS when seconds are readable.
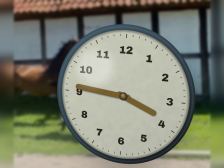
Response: **3:46**
